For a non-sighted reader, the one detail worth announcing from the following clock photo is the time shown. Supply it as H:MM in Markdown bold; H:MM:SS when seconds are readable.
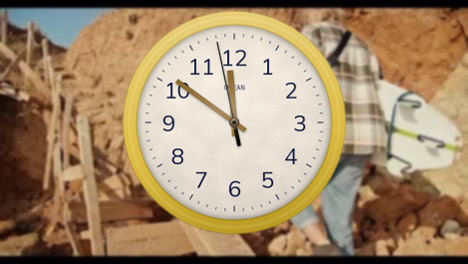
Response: **11:50:58**
